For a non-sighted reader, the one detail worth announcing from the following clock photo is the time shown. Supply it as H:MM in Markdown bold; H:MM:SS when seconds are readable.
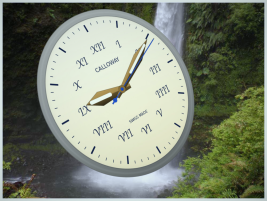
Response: **9:10:11**
